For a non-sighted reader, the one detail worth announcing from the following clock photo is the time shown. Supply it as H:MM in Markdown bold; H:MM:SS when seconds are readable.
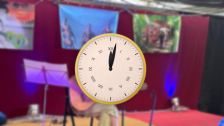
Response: **12:02**
